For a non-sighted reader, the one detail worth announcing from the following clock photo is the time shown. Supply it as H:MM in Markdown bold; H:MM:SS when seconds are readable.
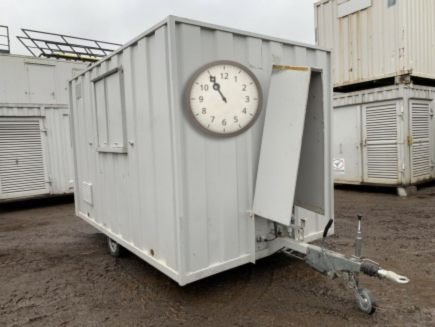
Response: **10:55**
